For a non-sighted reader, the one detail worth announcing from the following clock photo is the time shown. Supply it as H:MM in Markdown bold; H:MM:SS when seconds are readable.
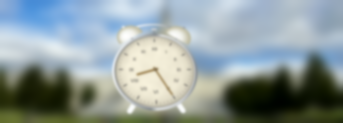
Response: **8:25**
